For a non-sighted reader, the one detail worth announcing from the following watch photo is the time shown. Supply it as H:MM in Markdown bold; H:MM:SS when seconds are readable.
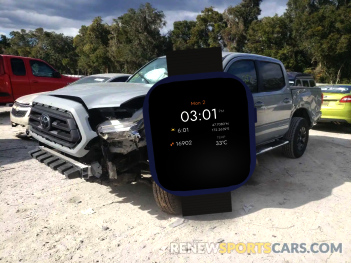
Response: **3:01**
